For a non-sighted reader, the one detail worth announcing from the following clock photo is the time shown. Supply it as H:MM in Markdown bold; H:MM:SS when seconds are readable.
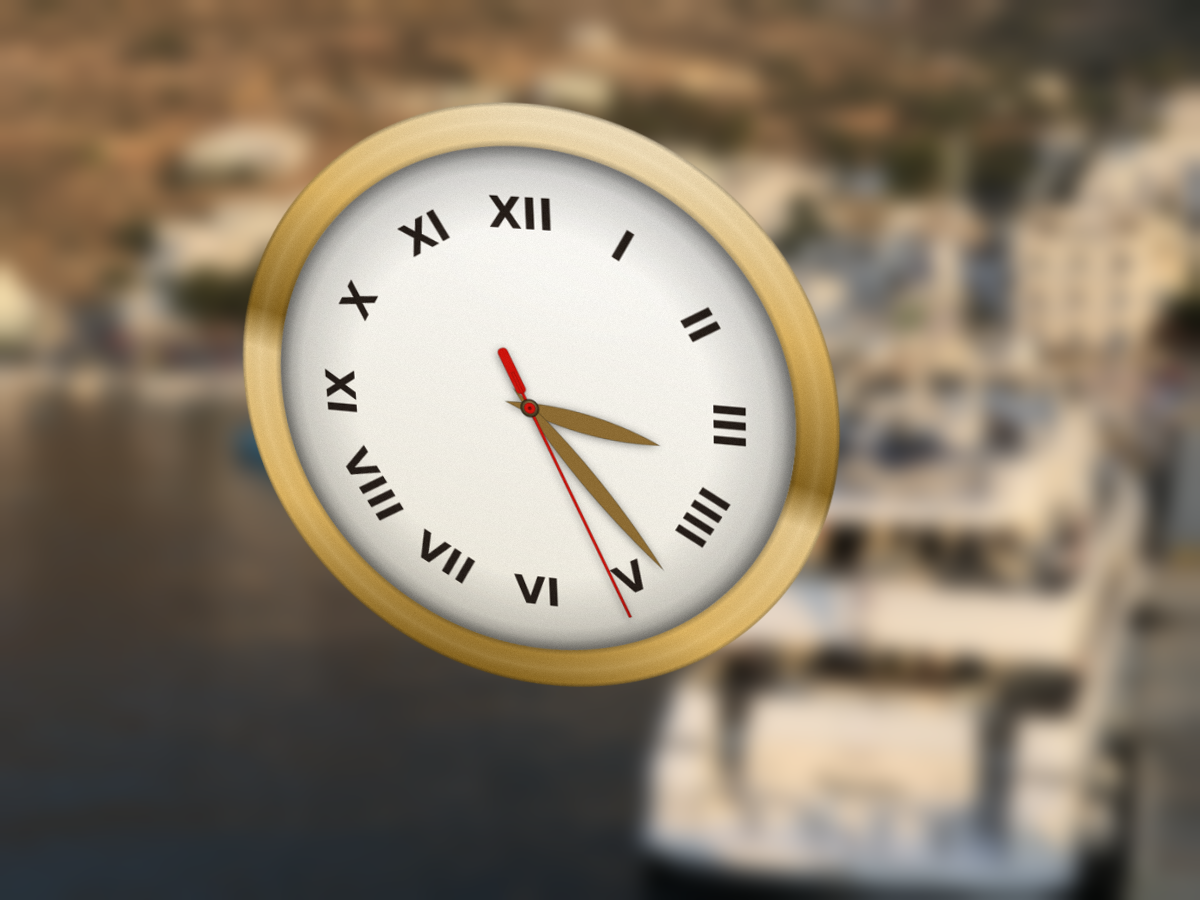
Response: **3:23:26**
